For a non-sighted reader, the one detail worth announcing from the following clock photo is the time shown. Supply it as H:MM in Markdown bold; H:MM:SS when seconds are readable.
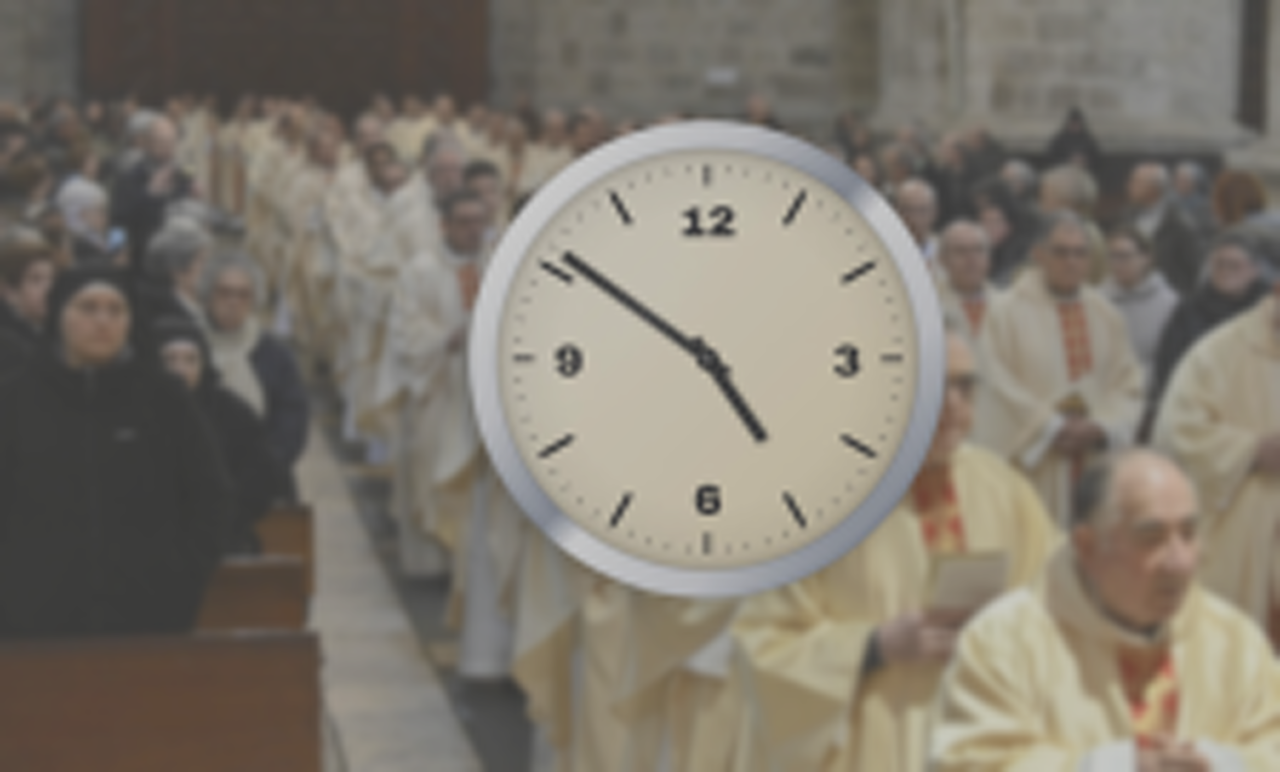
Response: **4:51**
